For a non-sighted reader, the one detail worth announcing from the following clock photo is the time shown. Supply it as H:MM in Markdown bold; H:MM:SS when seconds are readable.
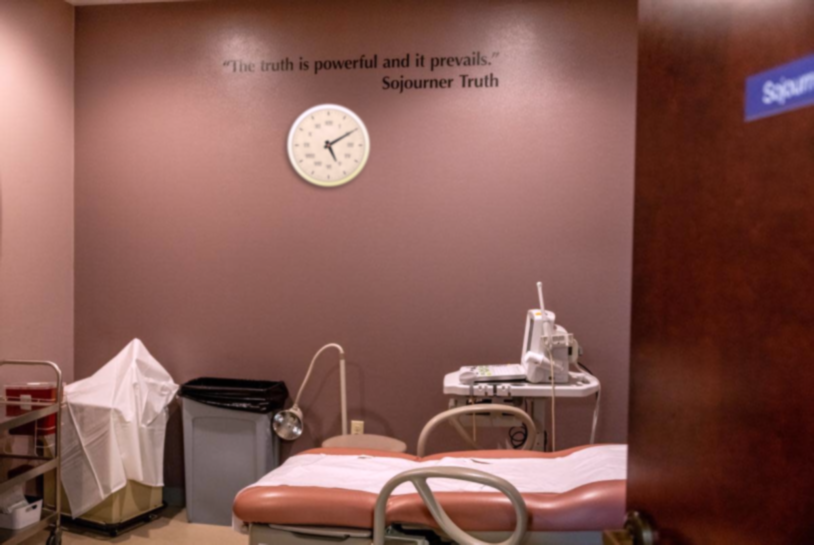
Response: **5:10**
